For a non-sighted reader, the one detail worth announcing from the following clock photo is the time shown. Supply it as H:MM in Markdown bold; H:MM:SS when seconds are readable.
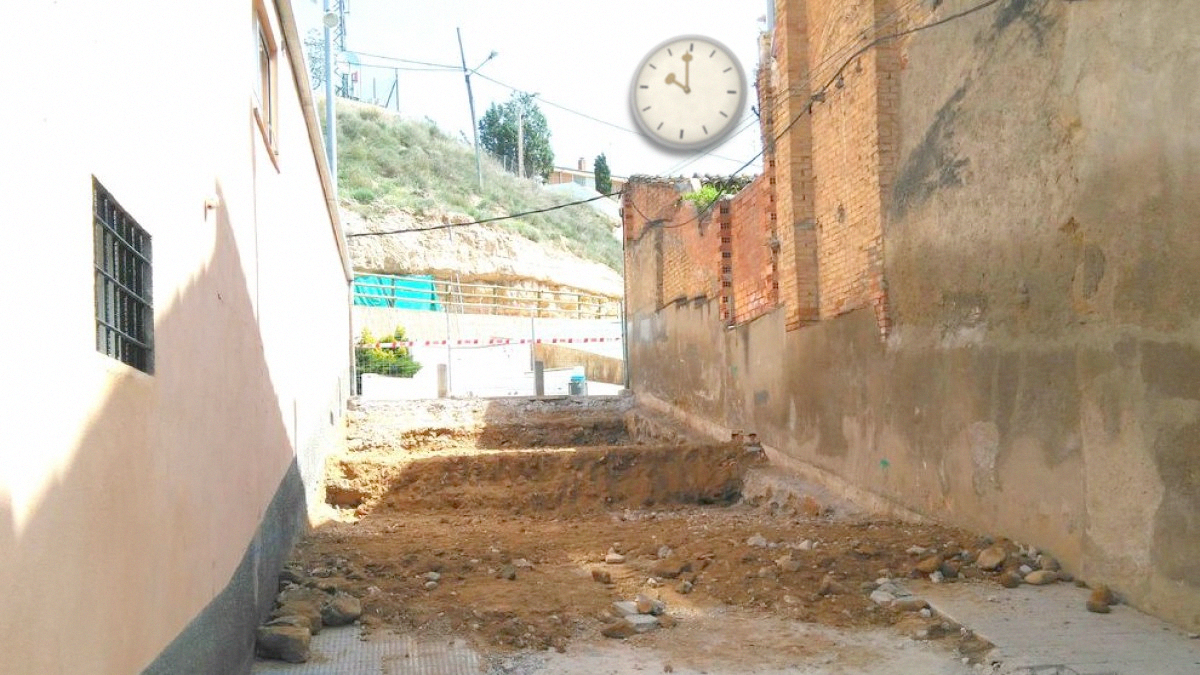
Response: **9:59**
